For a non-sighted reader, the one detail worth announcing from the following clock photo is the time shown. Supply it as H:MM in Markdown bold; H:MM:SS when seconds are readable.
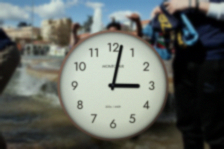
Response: **3:02**
